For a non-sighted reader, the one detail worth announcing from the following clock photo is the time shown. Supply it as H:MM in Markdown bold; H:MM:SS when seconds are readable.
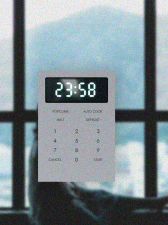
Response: **23:58**
